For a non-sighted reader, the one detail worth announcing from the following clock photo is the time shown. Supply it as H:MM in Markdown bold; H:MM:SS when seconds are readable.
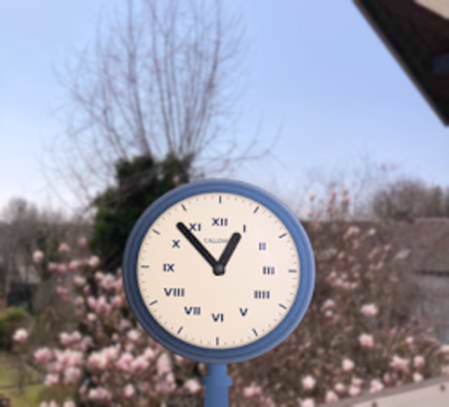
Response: **12:53**
